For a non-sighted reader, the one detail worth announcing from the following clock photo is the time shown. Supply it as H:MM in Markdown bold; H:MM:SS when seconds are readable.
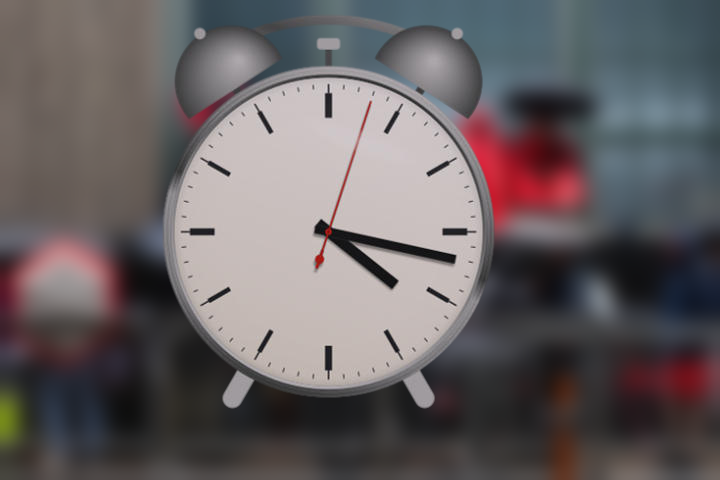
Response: **4:17:03**
